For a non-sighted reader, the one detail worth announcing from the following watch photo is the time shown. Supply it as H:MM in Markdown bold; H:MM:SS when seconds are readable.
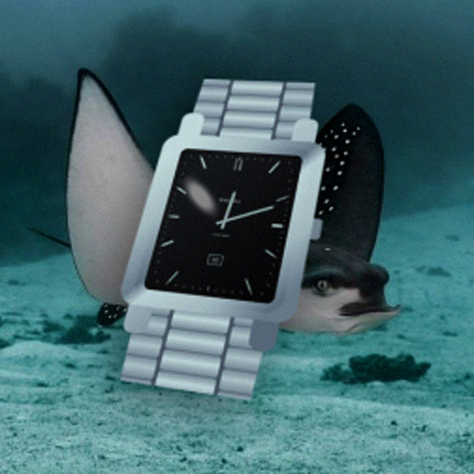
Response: **12:11**
